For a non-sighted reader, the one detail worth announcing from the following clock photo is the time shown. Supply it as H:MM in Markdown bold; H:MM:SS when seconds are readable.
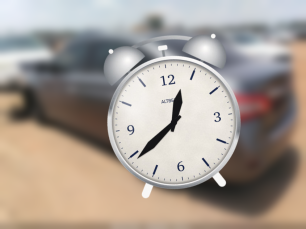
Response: **12:39**
